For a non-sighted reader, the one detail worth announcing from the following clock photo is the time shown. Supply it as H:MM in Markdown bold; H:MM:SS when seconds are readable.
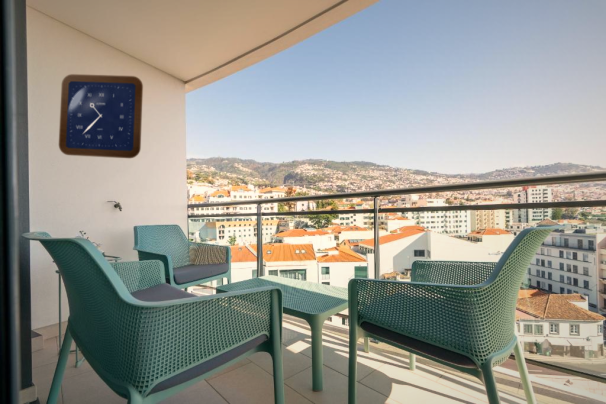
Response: **10:37**
